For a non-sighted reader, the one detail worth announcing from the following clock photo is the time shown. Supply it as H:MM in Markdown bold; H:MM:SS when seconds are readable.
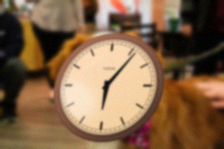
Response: **6:06**
